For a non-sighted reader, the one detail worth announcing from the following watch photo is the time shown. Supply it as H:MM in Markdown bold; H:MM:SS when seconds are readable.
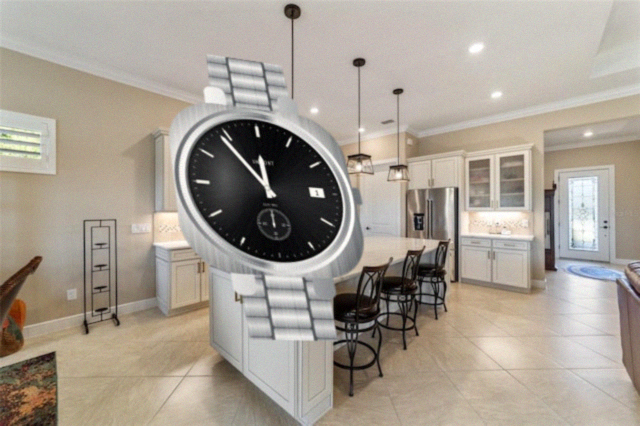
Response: **11:54**
